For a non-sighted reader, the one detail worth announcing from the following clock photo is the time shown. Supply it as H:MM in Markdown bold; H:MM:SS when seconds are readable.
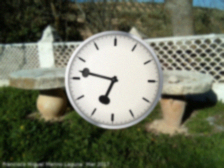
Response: **6:47**
